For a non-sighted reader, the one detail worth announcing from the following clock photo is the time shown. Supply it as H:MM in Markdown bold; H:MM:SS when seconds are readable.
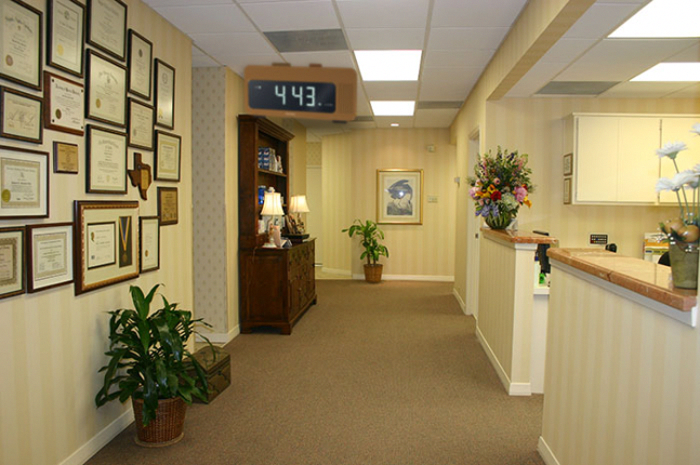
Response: **4:43**
